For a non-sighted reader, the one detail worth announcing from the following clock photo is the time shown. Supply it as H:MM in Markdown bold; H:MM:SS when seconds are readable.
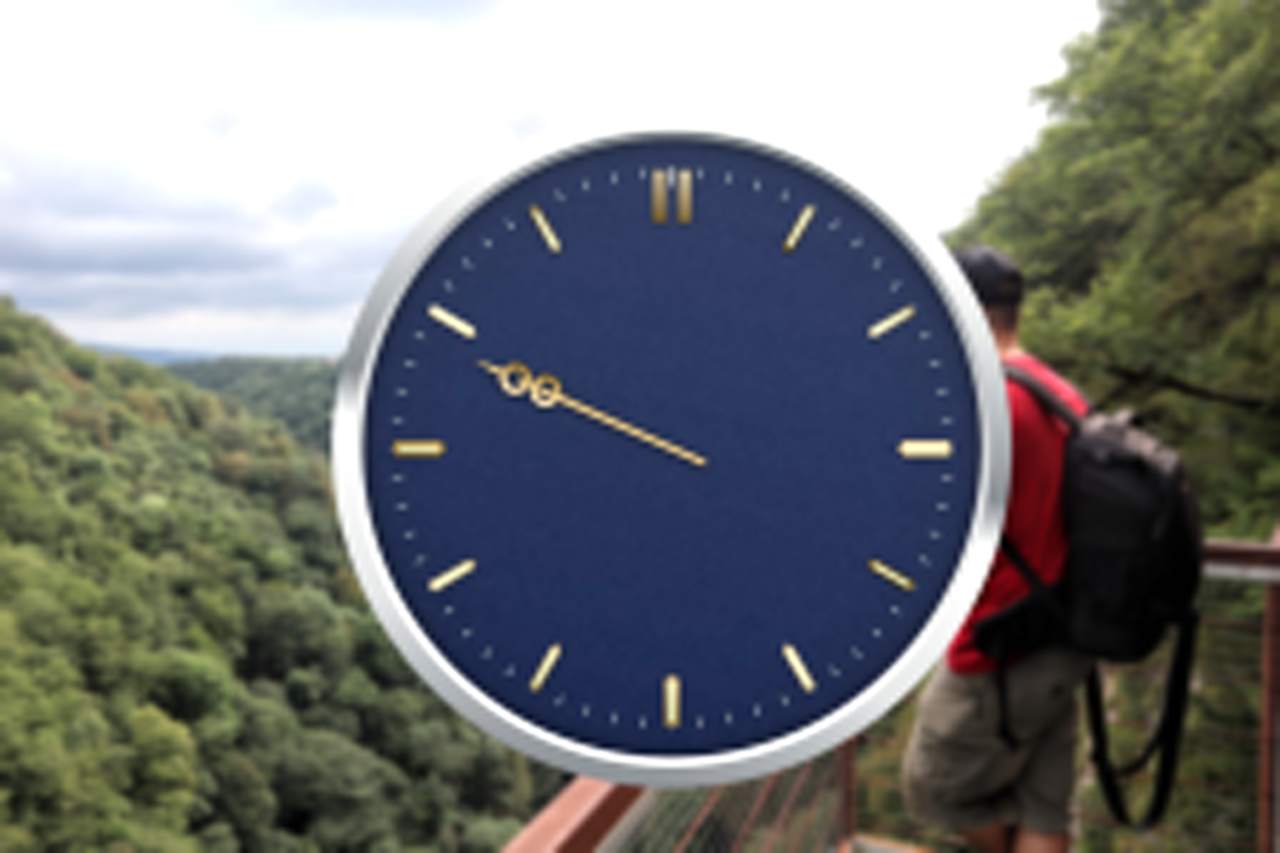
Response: **9:49**
